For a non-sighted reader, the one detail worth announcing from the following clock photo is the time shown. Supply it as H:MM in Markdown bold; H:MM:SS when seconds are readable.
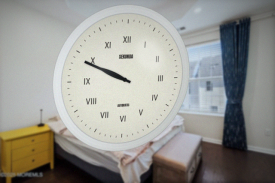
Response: **9:49**
